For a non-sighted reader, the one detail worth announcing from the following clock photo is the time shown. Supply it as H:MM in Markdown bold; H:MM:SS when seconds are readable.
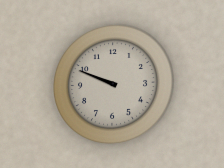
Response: **9:49**
